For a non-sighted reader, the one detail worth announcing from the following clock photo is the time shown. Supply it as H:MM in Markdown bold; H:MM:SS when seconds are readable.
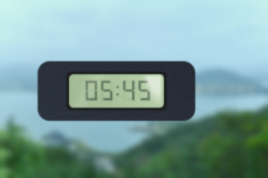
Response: **5:45**
